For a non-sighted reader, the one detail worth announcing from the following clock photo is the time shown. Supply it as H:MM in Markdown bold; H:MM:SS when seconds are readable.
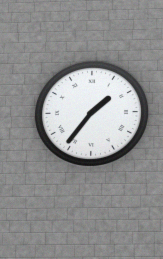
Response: **1:36**
